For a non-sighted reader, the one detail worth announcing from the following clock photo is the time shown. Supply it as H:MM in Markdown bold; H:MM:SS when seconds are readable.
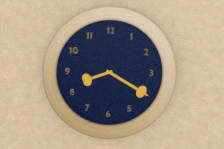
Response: **8:20**
